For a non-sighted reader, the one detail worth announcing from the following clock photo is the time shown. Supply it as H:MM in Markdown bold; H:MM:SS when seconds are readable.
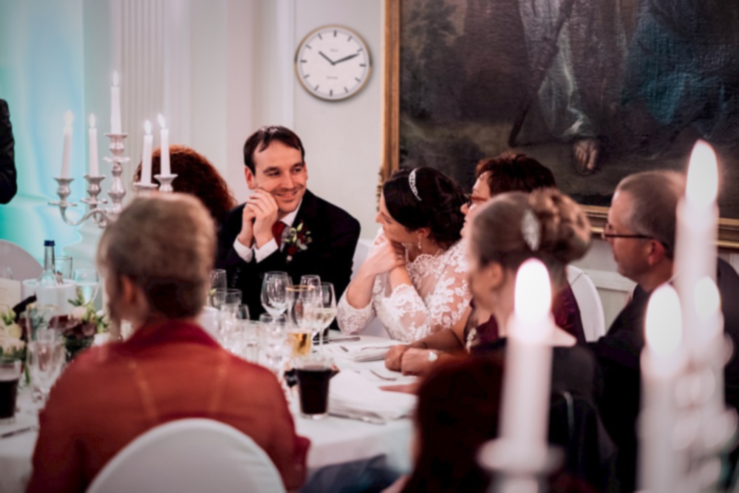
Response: **10:11**
